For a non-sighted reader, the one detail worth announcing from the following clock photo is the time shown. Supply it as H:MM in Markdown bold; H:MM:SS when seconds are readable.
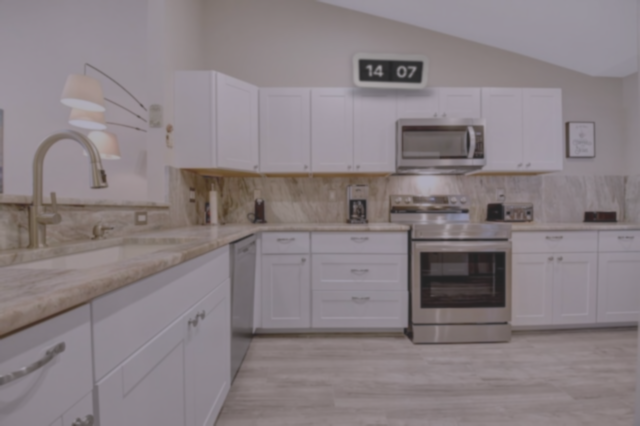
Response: **14:07**
